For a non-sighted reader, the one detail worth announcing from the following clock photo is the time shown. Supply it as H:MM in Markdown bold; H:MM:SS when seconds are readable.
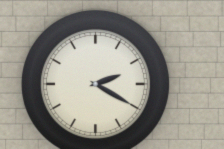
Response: **2:20**
